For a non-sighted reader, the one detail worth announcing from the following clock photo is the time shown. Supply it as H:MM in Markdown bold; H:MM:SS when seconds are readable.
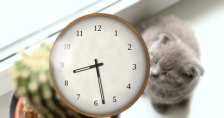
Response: **8:28**
